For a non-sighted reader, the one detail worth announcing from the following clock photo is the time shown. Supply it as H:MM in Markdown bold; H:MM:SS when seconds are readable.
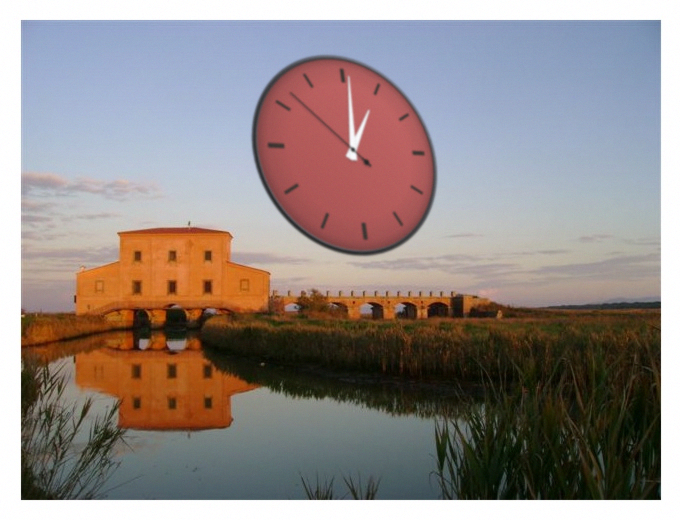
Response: **1:00:52**
